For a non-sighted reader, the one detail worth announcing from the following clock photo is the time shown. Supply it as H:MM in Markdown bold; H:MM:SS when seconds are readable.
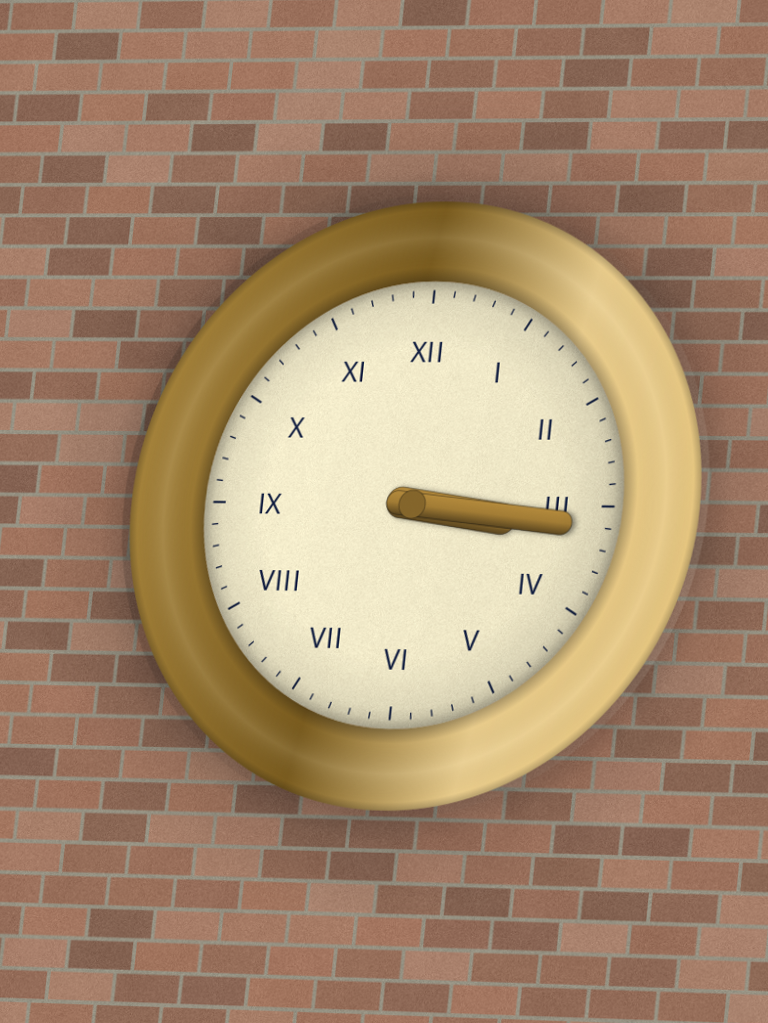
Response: **3:16**
